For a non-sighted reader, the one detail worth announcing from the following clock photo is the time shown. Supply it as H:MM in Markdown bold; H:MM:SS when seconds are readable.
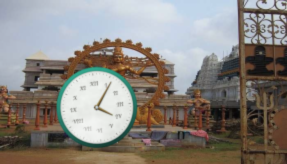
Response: **4:06**
